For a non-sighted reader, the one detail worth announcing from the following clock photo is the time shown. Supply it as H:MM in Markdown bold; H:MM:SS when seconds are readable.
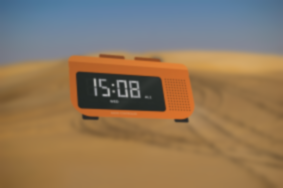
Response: **15:08**
